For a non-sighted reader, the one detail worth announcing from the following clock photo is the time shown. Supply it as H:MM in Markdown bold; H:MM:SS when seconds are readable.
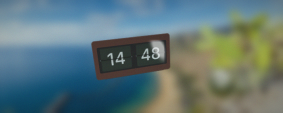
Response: **14:48**
